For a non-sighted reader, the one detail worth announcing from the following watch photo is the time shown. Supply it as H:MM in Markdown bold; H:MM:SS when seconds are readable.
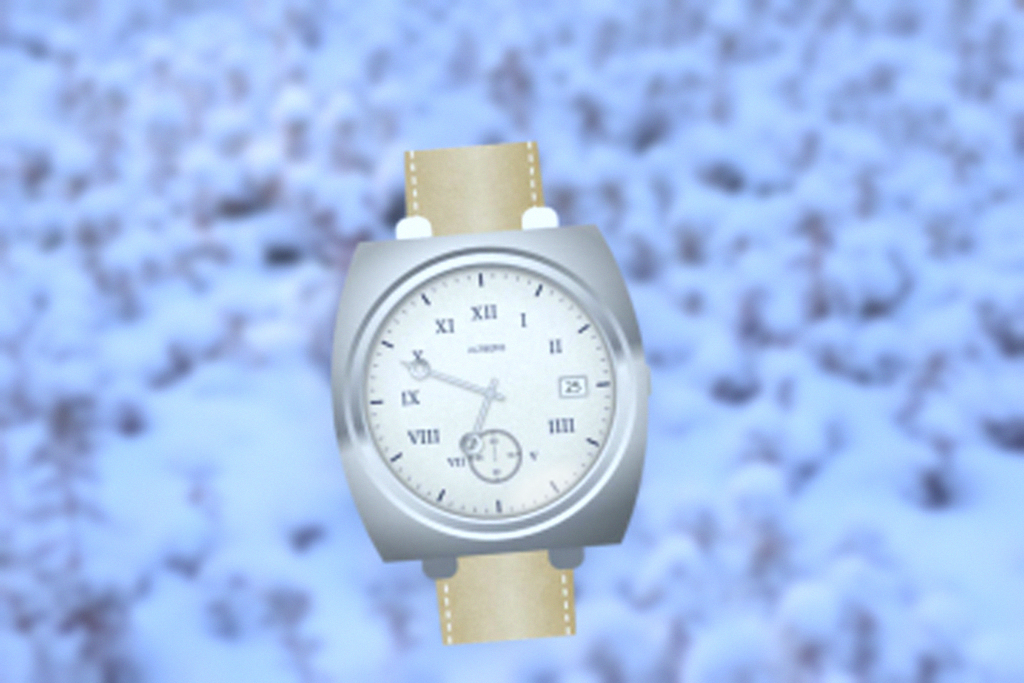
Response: **6:49**
